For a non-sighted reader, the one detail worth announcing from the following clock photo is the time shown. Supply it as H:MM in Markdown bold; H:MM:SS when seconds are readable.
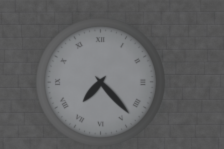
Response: **7:23**
